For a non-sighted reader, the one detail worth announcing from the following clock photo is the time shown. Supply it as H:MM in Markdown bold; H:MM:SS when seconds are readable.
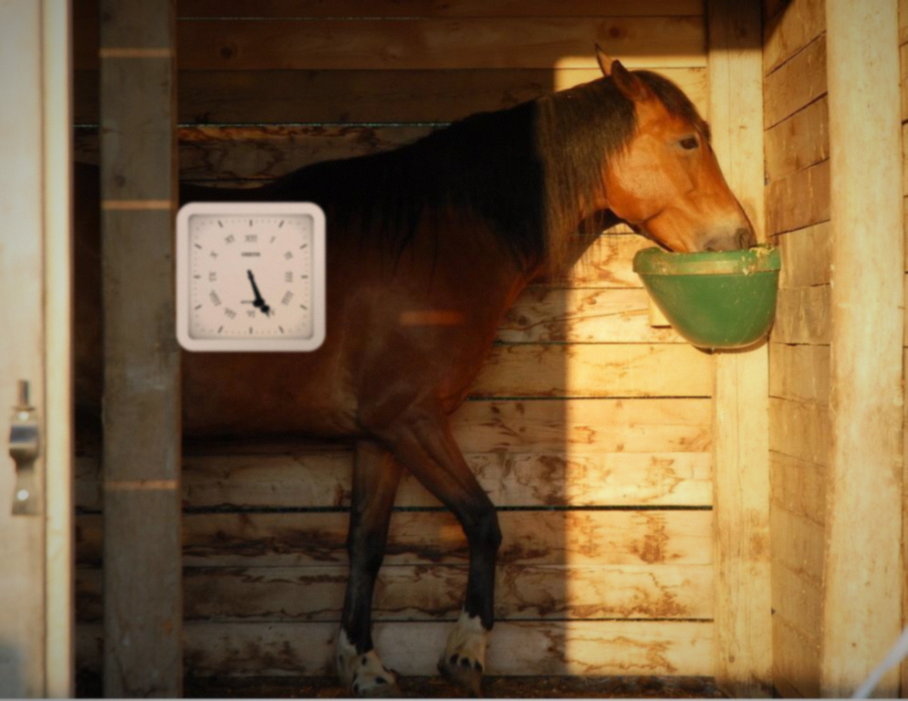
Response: **5:26**
